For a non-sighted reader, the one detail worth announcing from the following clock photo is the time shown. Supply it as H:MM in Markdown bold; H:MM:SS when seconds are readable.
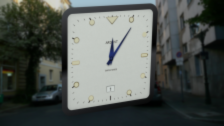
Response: **12:06**
